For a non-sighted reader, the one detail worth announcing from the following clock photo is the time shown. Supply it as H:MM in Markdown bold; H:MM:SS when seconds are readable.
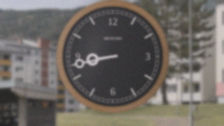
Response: **8:43**
